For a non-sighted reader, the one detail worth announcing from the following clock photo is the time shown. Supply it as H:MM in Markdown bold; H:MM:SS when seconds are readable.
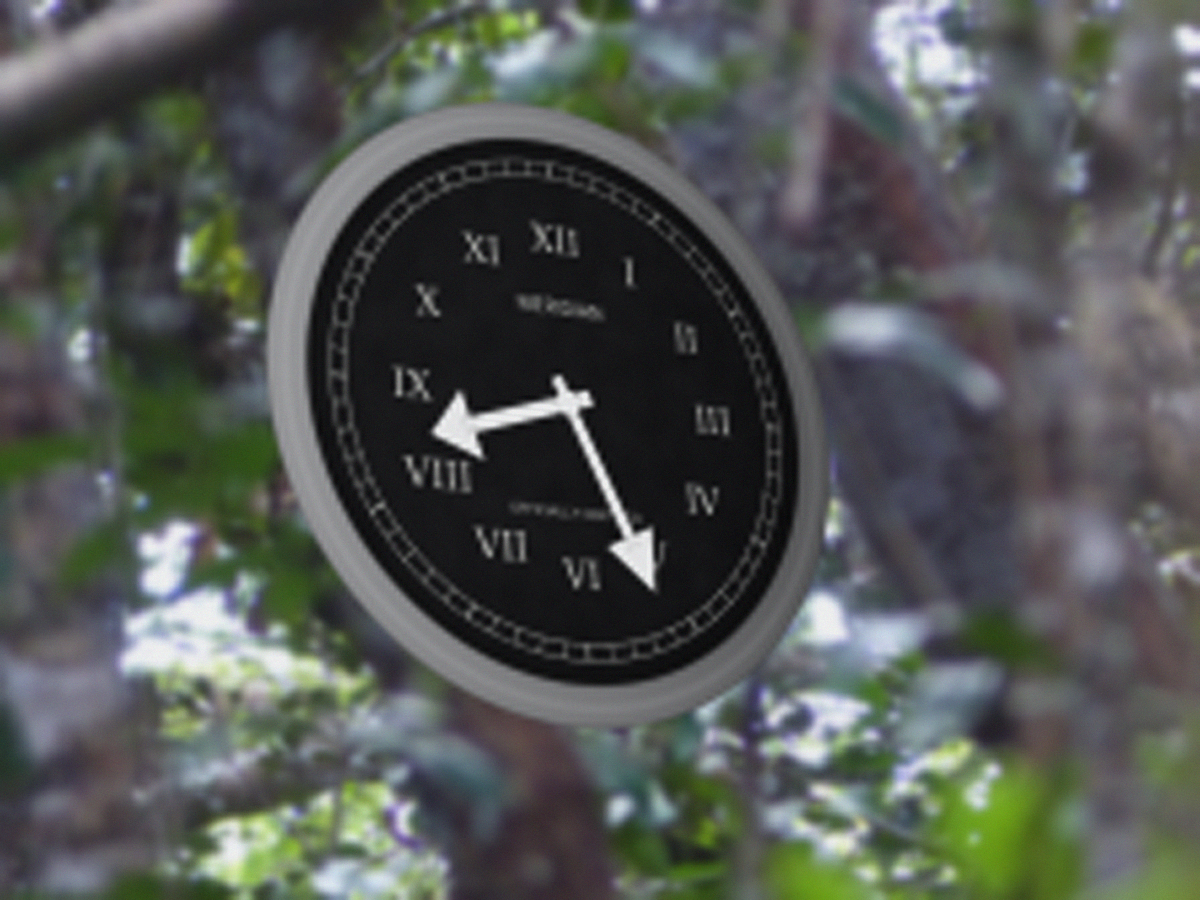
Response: **8:26**
